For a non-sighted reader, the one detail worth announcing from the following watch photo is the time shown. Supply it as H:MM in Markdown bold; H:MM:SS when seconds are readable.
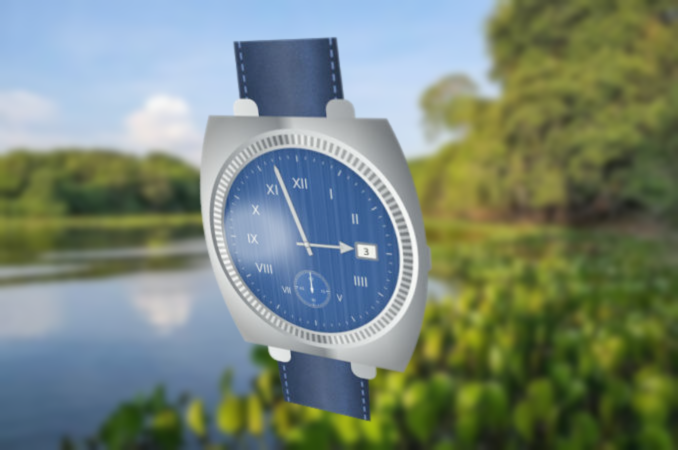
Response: **2:57**
